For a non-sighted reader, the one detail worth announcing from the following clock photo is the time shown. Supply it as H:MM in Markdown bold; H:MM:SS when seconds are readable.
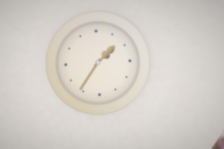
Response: **1:36**
